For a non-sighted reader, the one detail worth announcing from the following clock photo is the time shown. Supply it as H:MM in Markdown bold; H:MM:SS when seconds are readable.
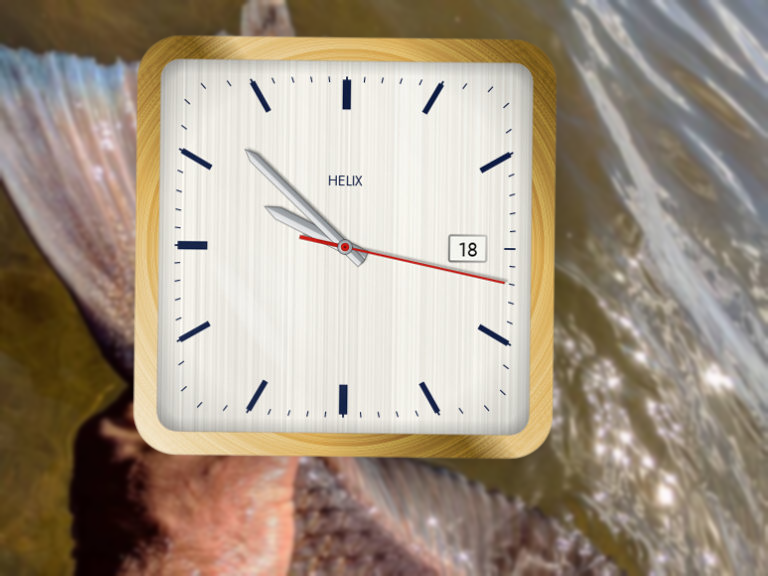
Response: **9:52:17**
